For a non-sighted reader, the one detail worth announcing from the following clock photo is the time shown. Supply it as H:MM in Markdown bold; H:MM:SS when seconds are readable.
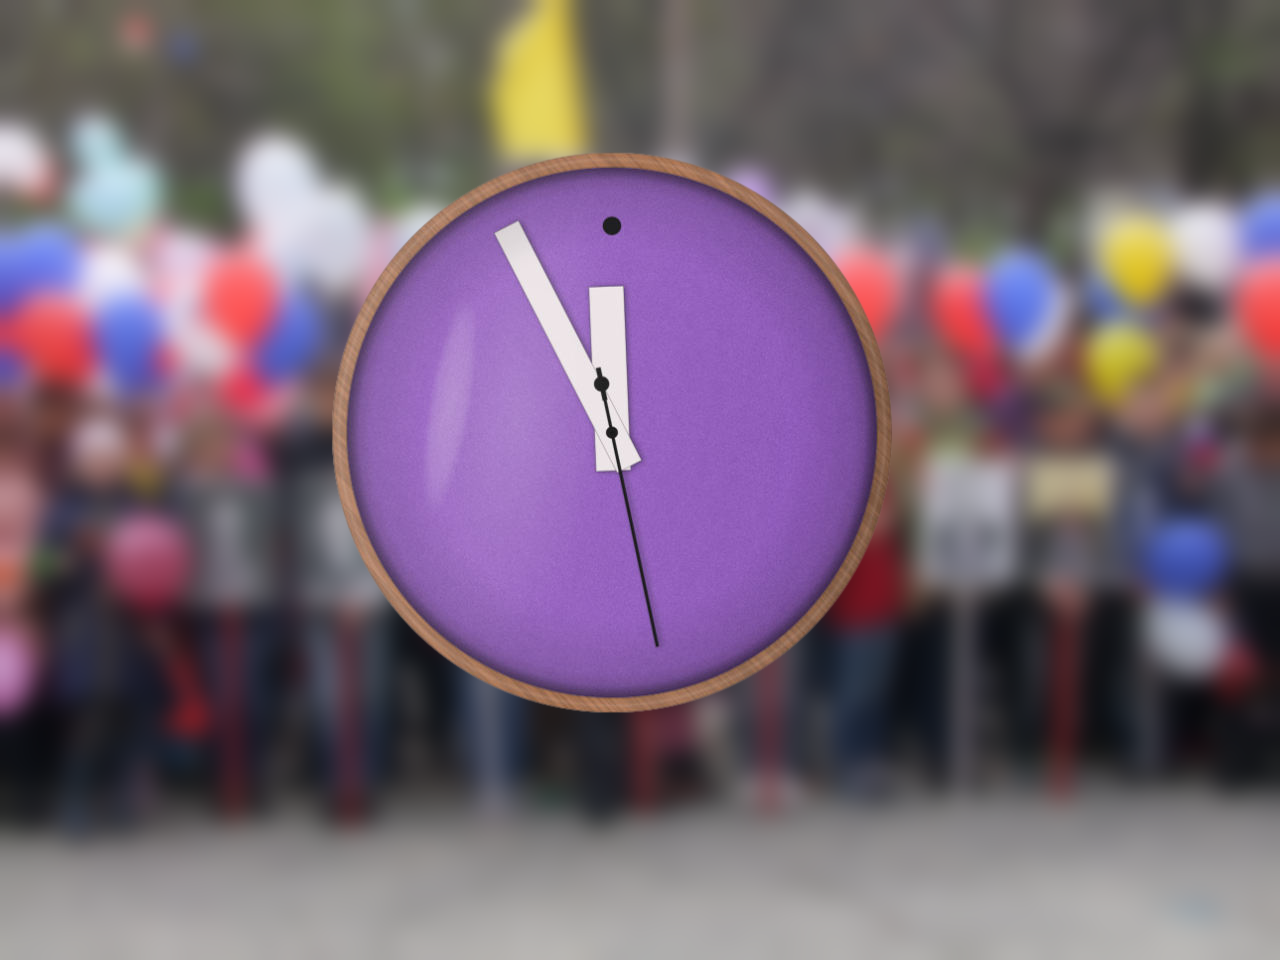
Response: **11:55:28**
